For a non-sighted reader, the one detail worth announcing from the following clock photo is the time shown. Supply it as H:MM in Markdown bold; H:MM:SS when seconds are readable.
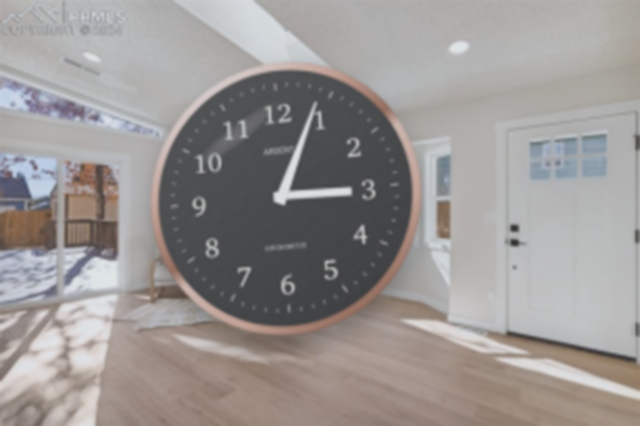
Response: **3:04**
